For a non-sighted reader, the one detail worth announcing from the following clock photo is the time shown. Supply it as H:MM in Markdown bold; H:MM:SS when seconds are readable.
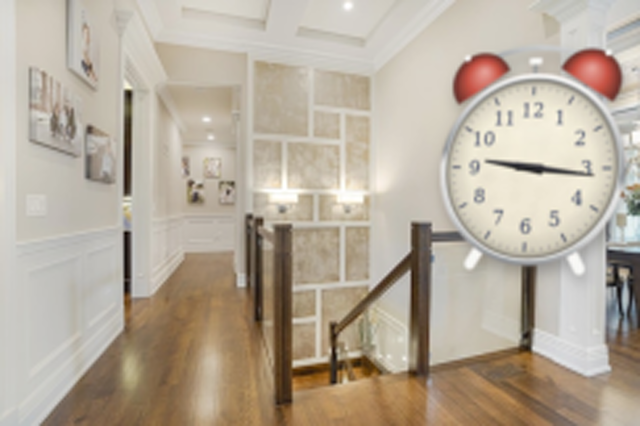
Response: **9:16**
